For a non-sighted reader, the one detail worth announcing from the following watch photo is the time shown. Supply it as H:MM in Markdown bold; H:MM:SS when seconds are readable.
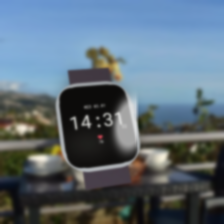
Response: **14:31**
